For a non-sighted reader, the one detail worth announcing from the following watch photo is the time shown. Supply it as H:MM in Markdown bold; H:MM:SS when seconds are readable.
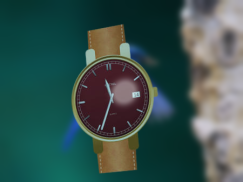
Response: **11:34**
